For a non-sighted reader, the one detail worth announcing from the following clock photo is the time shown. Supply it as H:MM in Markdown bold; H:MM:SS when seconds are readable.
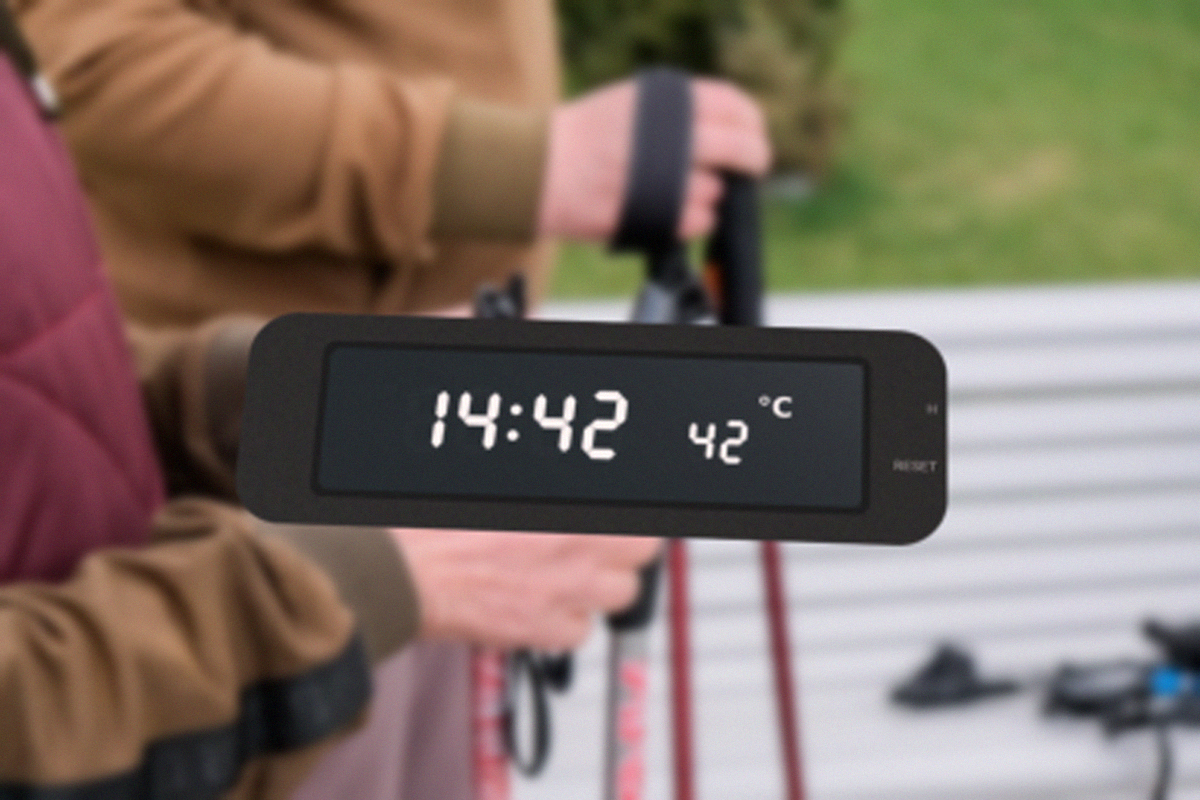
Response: **14:42**
